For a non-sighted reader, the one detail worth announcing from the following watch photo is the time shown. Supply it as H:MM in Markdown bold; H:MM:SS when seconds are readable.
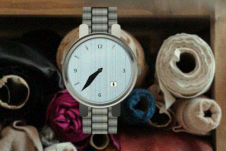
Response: **7:37**
